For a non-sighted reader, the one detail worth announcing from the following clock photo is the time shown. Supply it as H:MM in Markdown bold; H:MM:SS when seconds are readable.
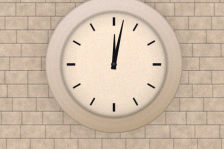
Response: **12:02**
